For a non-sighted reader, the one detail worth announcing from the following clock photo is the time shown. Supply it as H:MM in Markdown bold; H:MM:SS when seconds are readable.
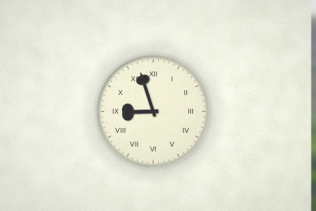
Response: **8:57**
